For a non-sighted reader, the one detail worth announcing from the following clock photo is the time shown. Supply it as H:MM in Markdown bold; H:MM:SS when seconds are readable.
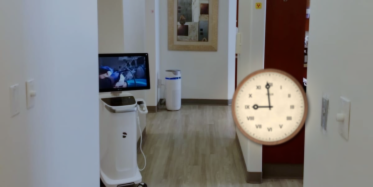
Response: **8:59**
